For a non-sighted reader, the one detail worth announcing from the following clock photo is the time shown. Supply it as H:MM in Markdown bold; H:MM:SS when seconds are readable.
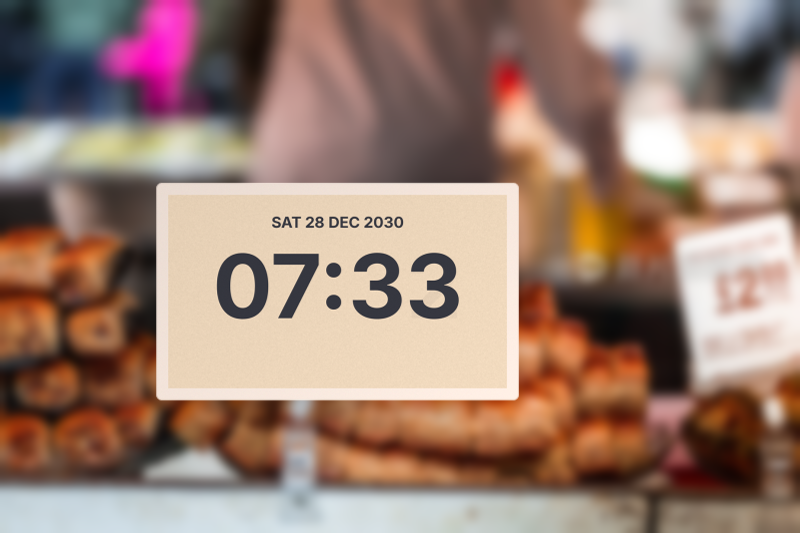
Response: **7:33**
